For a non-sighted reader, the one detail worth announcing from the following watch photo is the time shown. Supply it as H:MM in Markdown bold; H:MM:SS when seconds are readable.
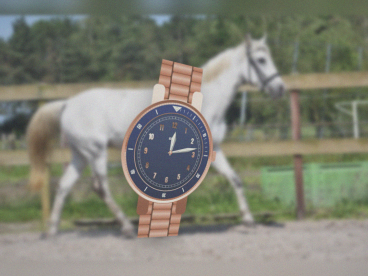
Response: **12:13**
